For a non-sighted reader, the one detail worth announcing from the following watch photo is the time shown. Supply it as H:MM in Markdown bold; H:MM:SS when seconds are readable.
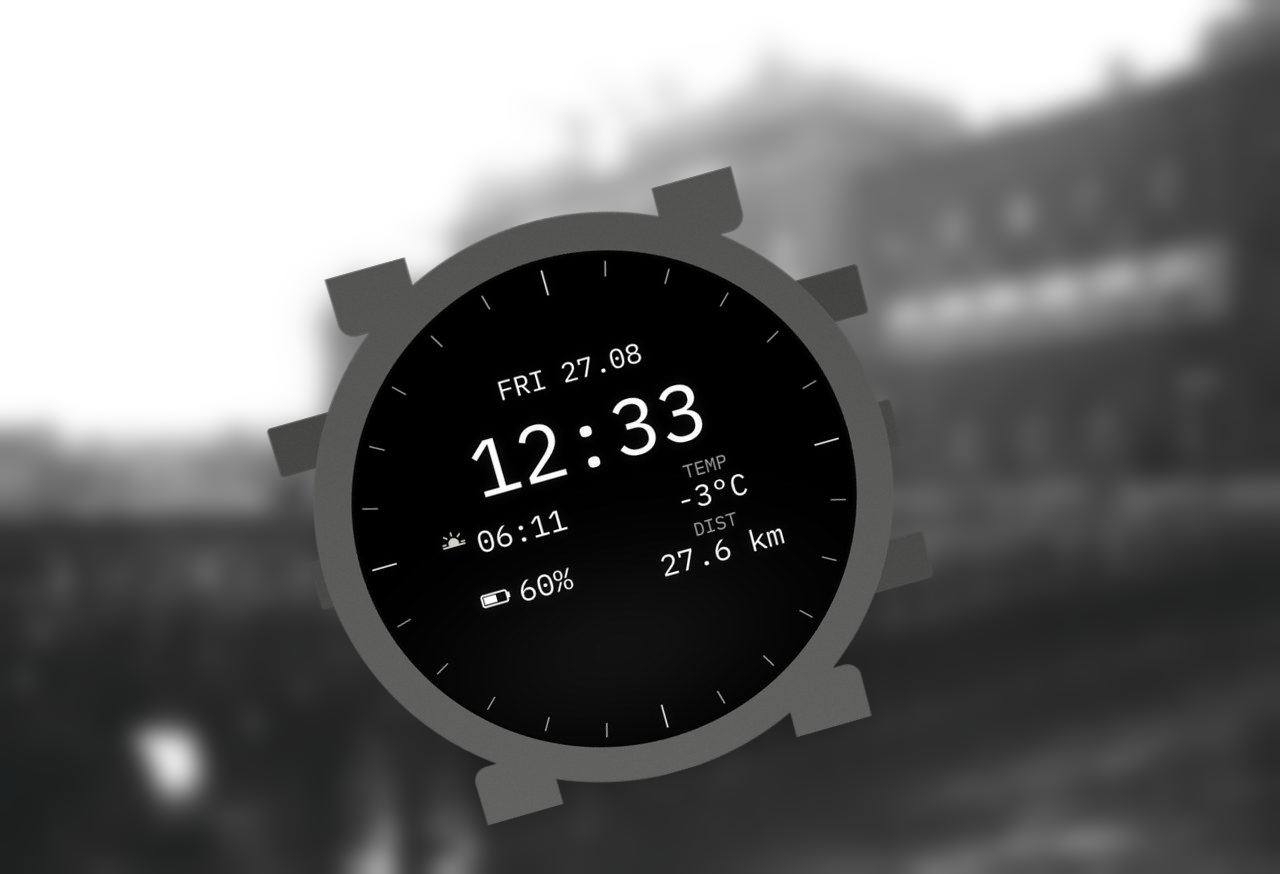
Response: **12:33**
